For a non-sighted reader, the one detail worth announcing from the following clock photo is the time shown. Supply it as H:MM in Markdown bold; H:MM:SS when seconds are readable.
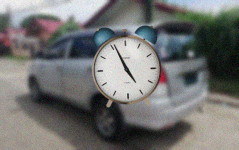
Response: **4:56**
